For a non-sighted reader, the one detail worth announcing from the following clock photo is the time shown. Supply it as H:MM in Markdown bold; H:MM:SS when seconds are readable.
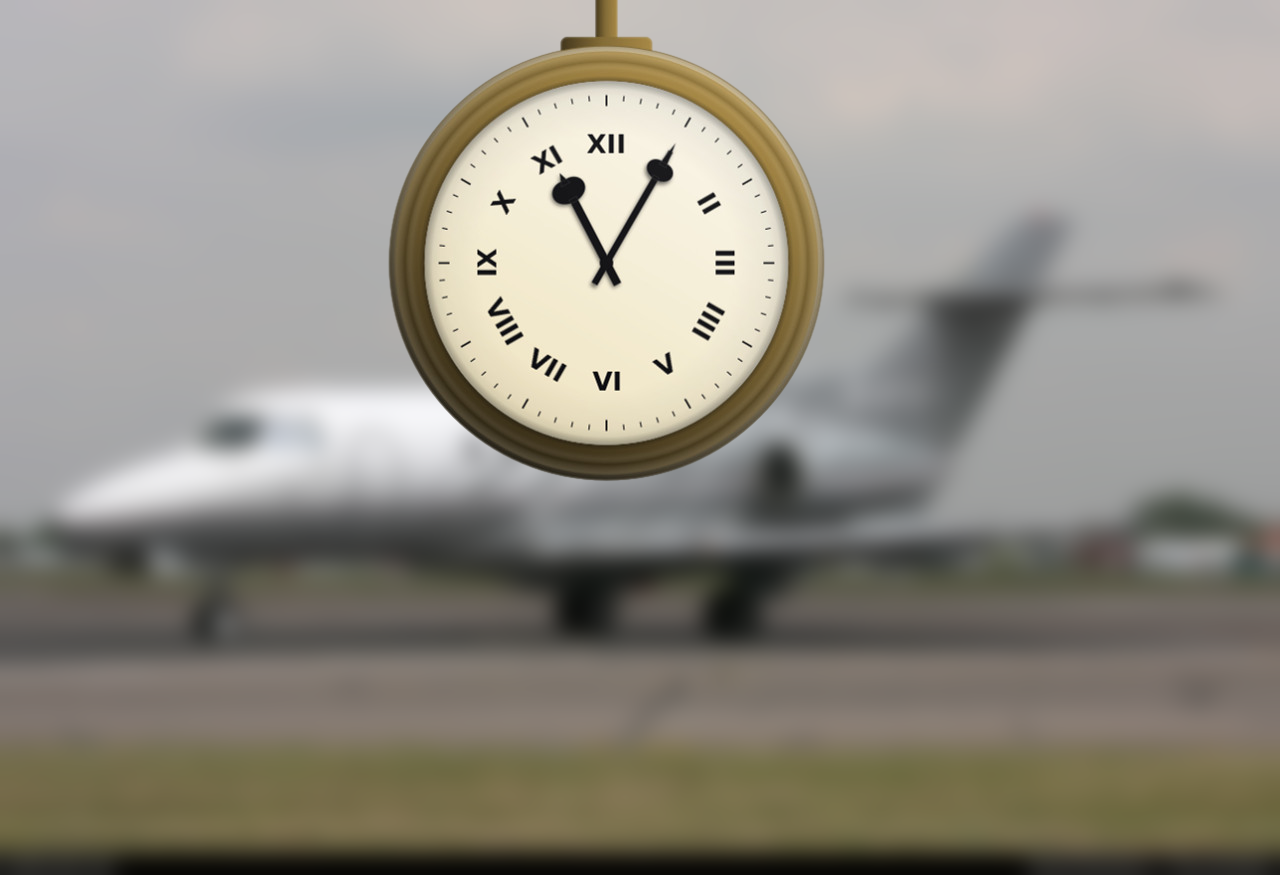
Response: **11:05**
